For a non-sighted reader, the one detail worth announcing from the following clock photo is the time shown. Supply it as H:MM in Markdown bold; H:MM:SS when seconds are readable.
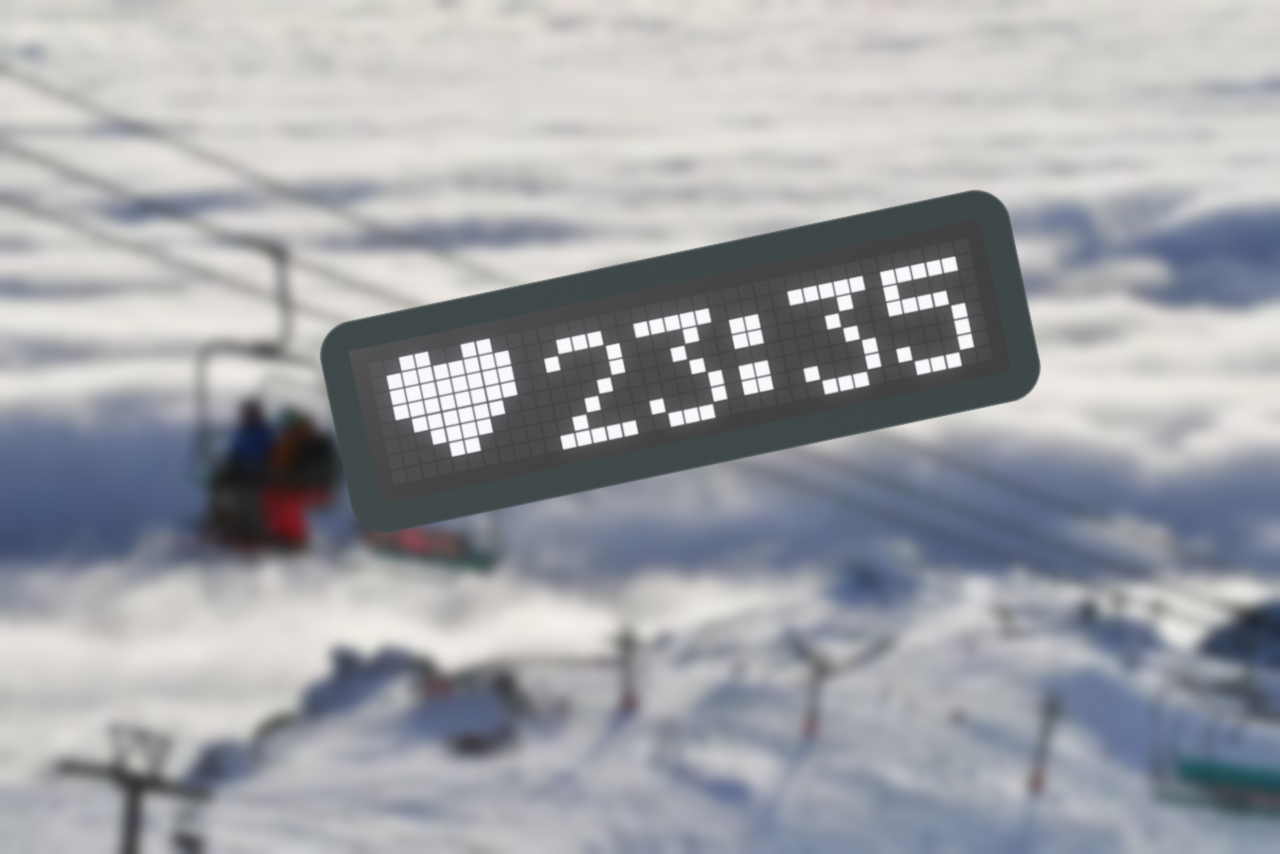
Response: **23:35**
